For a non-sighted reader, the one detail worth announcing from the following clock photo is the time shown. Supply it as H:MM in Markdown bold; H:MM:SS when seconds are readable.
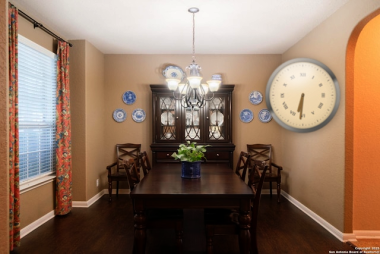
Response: **6:31**
